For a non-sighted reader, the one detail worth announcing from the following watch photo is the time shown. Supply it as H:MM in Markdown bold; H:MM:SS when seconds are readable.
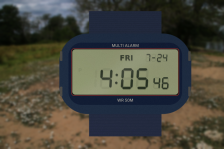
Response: **4:05:46**
